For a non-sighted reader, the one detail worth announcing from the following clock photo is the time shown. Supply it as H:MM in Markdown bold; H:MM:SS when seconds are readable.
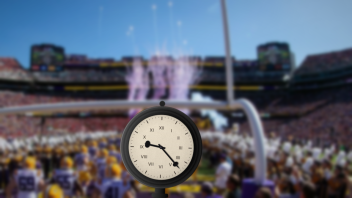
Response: **9:23**
